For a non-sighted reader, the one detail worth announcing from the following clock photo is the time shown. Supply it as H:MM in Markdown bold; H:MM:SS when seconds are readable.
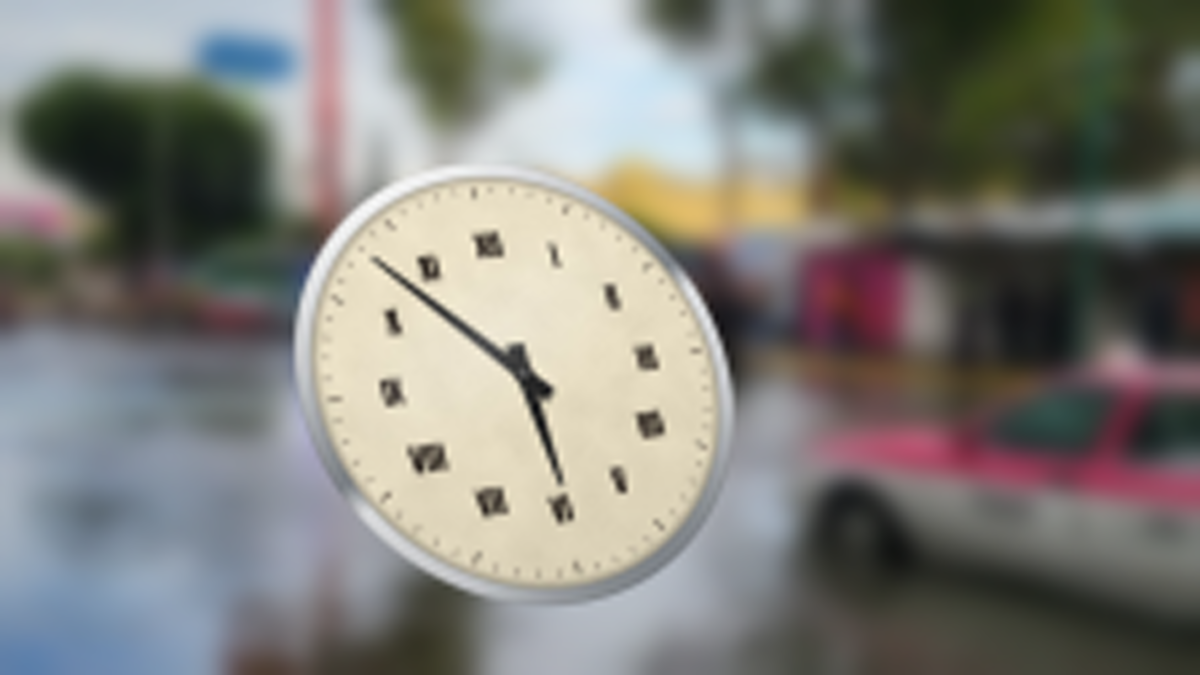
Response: **5:53**
